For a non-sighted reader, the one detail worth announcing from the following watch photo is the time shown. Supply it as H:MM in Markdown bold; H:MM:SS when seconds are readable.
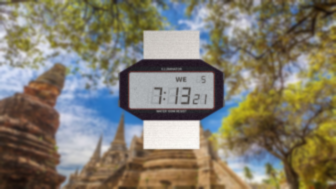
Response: **7:13:21**
